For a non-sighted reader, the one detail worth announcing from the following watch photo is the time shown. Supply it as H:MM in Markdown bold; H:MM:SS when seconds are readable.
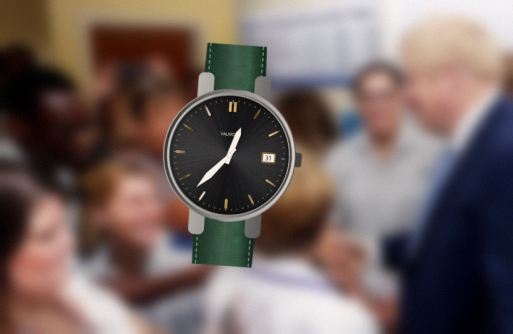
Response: **12:37**
